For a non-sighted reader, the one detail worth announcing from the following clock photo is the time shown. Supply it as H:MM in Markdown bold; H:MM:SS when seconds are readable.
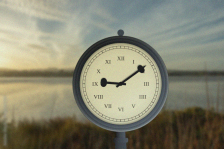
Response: **9:09**
